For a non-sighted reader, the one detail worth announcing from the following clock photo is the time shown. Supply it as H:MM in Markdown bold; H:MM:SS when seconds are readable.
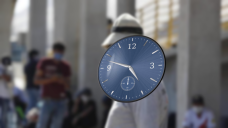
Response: **4:48**
